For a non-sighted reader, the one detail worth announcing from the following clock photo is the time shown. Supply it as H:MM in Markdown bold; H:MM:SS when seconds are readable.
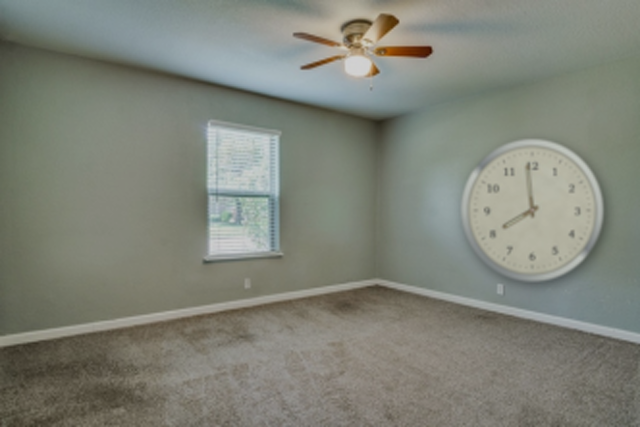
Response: **7:59**
